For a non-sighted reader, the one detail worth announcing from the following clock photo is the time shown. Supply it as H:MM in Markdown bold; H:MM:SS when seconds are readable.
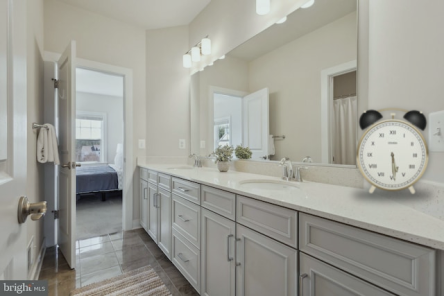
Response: **5:29**
